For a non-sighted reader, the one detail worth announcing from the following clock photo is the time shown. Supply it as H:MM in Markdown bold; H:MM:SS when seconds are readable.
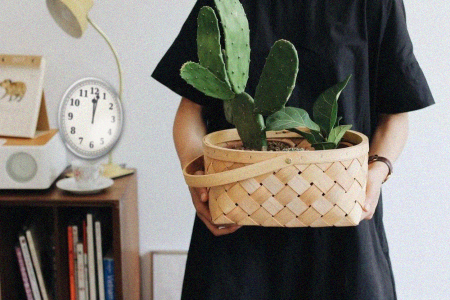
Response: **12:02**
